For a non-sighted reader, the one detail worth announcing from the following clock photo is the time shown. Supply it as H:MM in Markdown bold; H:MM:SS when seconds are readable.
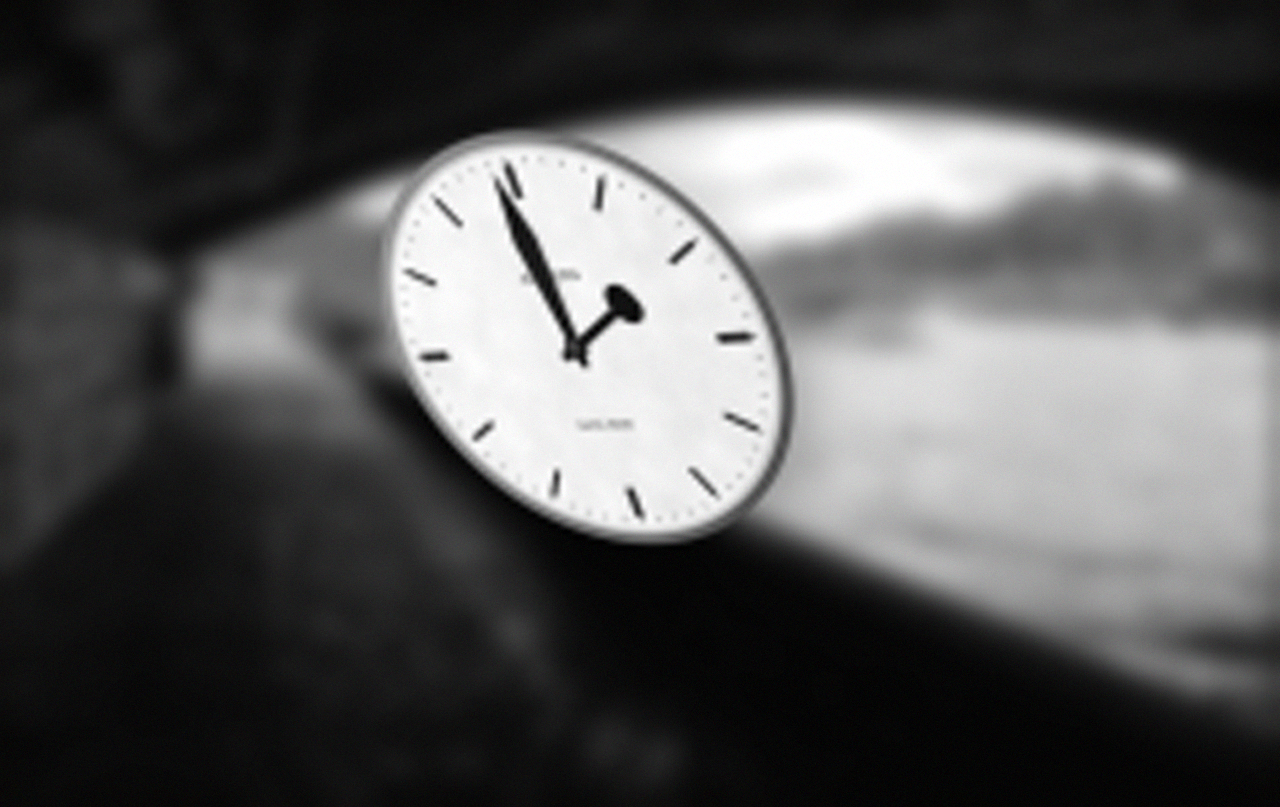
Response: **1:59**
